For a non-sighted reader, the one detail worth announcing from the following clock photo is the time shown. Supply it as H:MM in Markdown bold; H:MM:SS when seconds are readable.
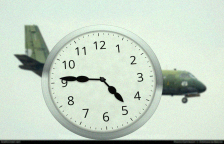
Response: **4:46**
